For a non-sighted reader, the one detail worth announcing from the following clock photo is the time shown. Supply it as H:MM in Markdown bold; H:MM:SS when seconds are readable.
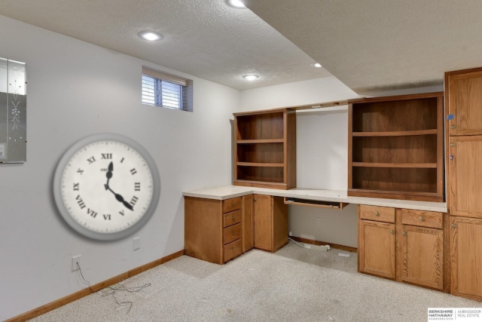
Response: **12:22**
